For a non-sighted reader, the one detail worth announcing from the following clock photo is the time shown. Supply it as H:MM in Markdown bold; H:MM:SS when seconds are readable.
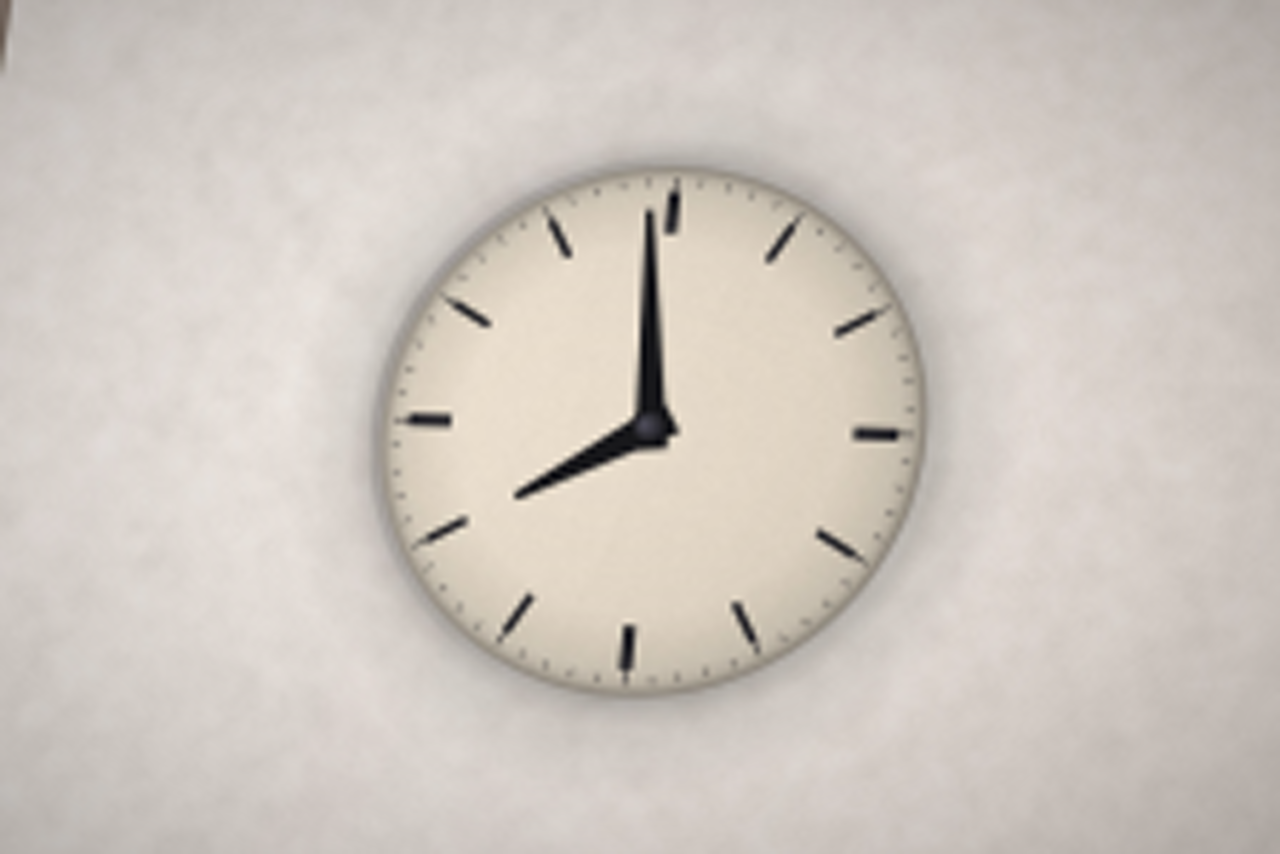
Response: **7:59**
